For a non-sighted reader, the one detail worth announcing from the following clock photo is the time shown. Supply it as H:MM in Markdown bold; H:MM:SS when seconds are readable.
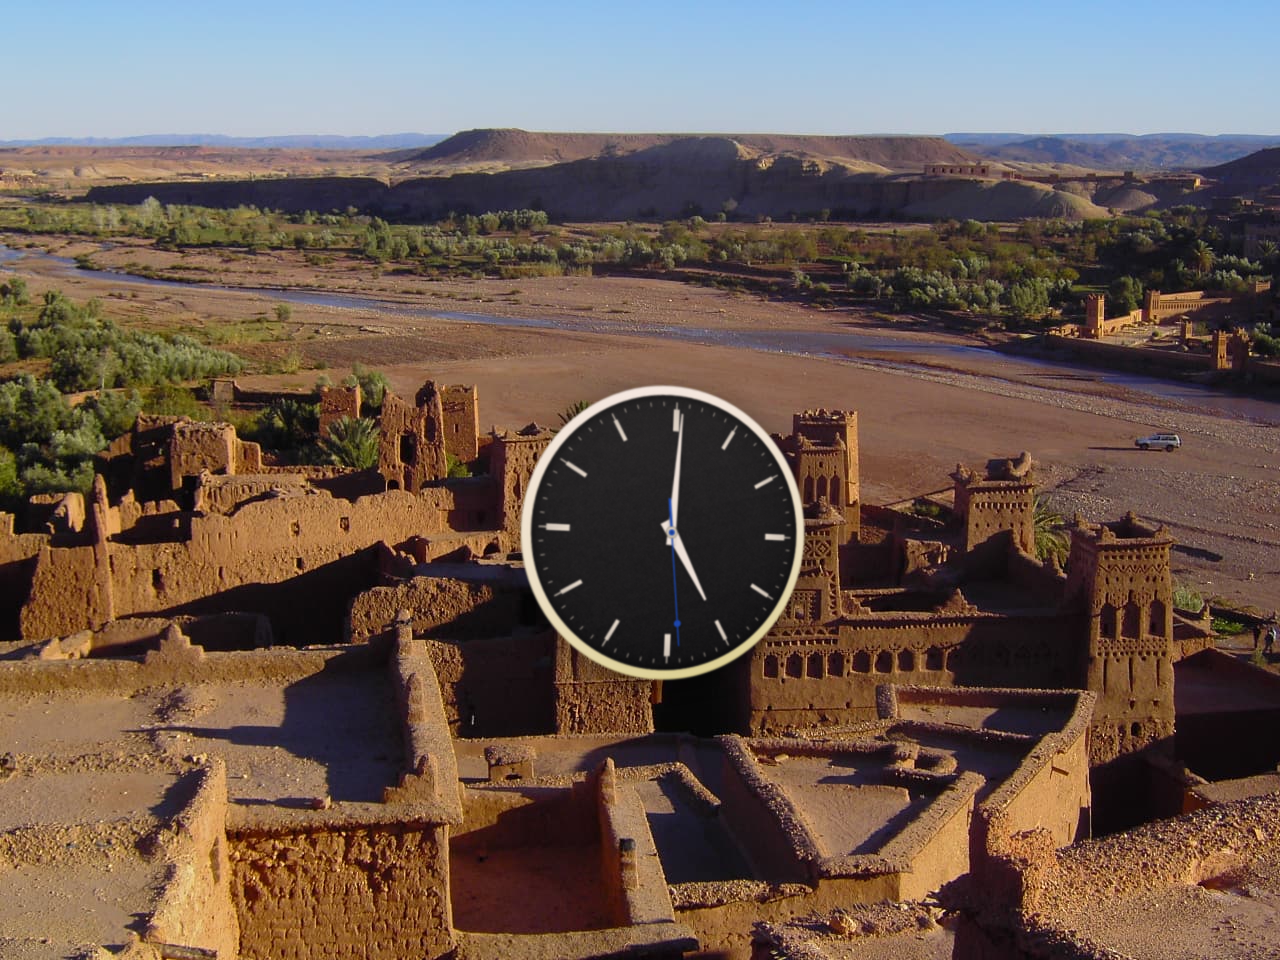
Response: **5:00:29**
